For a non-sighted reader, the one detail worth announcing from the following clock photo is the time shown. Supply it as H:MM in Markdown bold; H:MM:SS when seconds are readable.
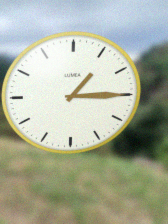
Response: **1:15**
